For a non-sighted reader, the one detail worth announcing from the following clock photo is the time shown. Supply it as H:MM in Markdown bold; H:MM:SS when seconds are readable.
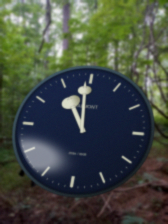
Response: **10:59**
